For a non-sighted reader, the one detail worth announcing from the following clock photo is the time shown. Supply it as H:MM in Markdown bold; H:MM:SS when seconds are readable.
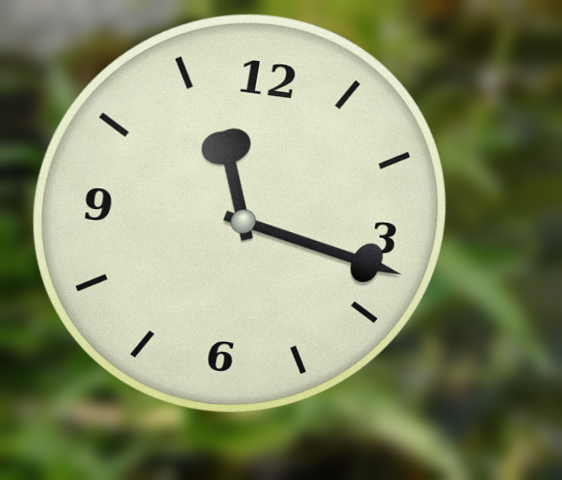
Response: **11:17**
